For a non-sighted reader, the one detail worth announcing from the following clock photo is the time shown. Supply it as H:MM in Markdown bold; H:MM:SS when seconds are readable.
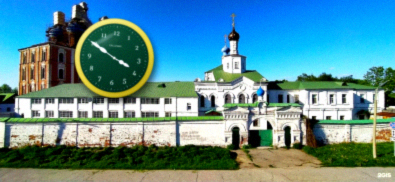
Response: **3:50**
